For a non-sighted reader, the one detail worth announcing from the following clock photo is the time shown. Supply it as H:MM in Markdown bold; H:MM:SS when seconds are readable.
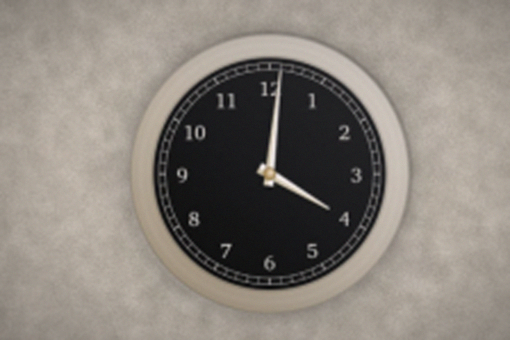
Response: **4:01**
